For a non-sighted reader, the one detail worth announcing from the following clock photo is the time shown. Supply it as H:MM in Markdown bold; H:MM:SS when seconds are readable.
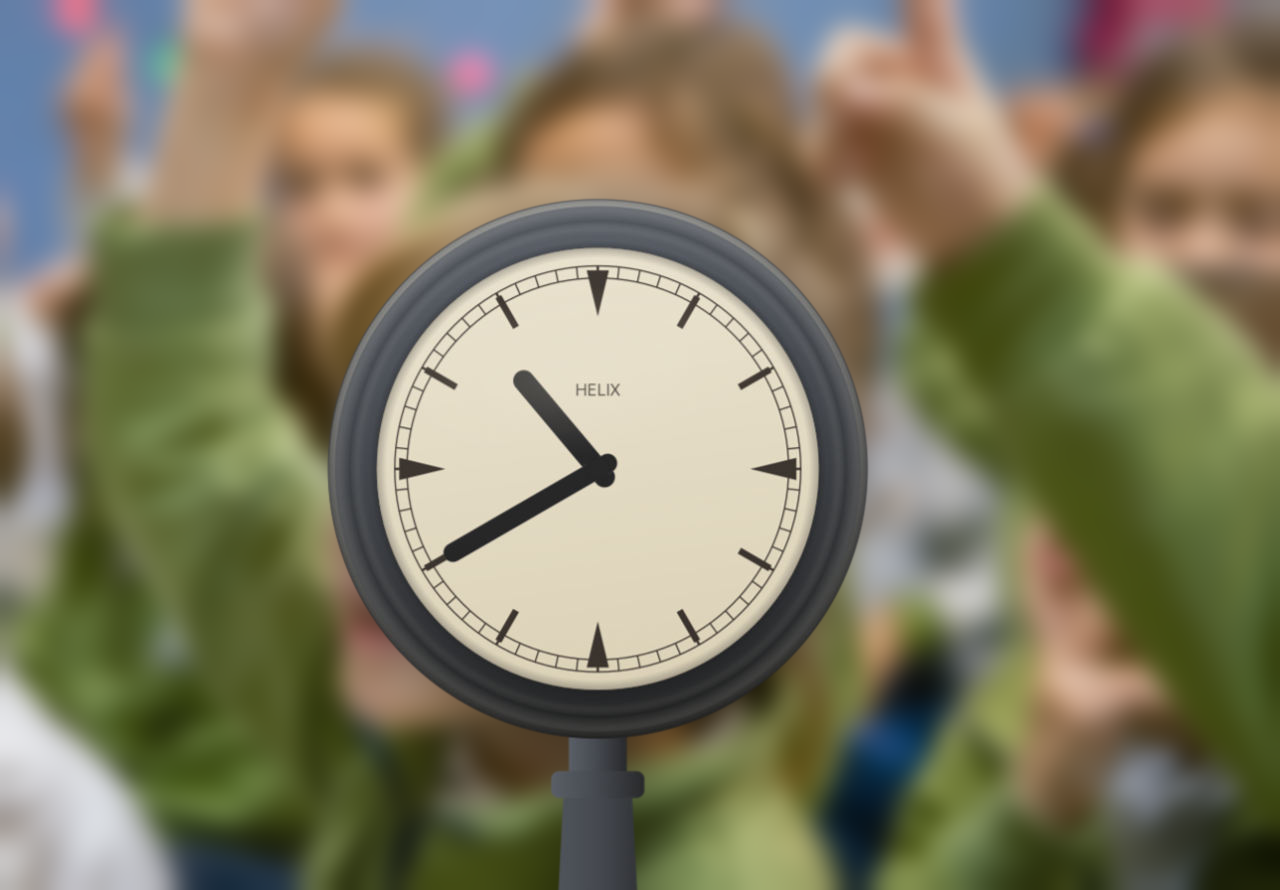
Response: **10:40**
